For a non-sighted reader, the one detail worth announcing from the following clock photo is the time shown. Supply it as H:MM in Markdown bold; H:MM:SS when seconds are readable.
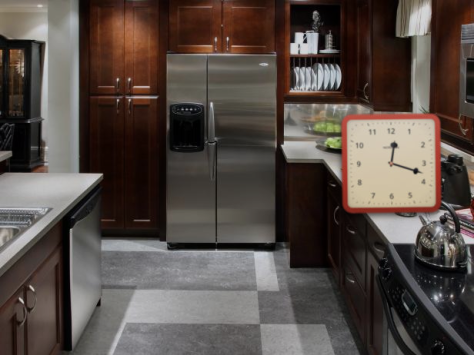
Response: **12:18**
